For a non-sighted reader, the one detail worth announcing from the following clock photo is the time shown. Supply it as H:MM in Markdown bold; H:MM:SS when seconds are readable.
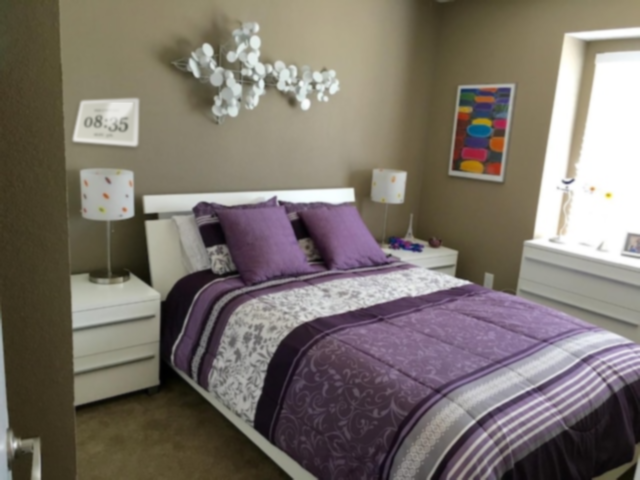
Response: **8:35**
